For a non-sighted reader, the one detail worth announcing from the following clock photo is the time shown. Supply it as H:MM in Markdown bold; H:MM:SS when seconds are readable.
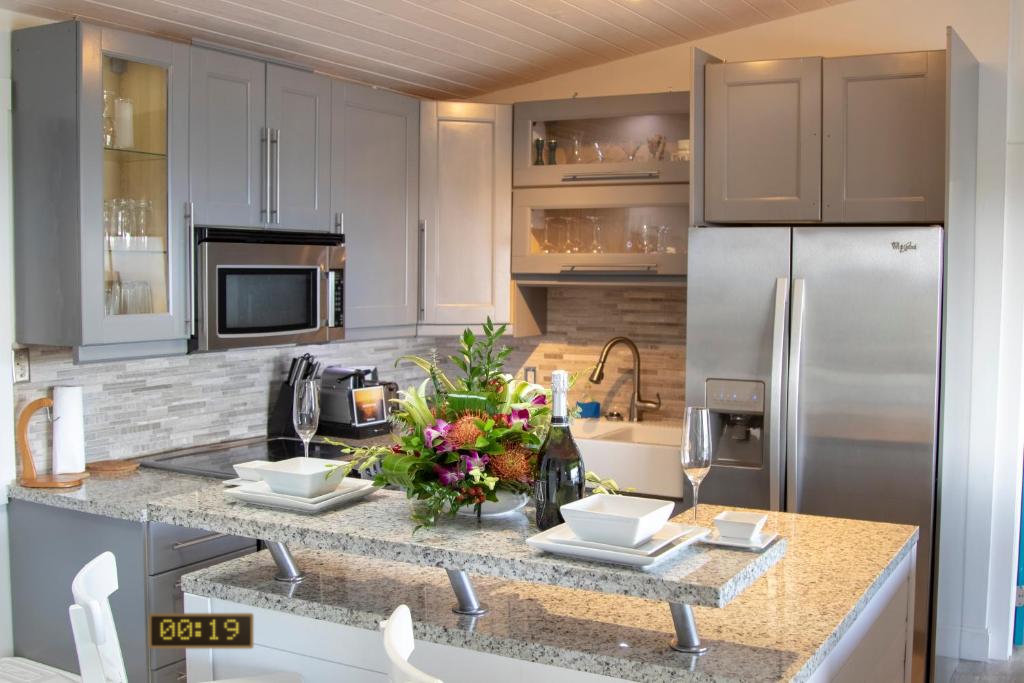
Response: **0:19**
